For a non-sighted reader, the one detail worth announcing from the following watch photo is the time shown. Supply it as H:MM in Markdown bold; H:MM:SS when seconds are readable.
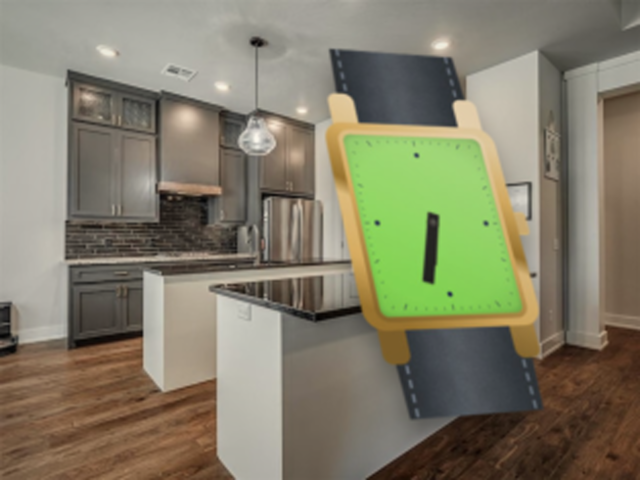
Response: **6:33**
